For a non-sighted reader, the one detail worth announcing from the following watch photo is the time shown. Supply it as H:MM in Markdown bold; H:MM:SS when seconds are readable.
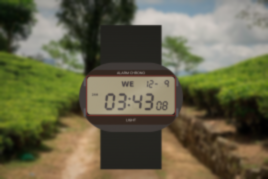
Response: **3:43**
